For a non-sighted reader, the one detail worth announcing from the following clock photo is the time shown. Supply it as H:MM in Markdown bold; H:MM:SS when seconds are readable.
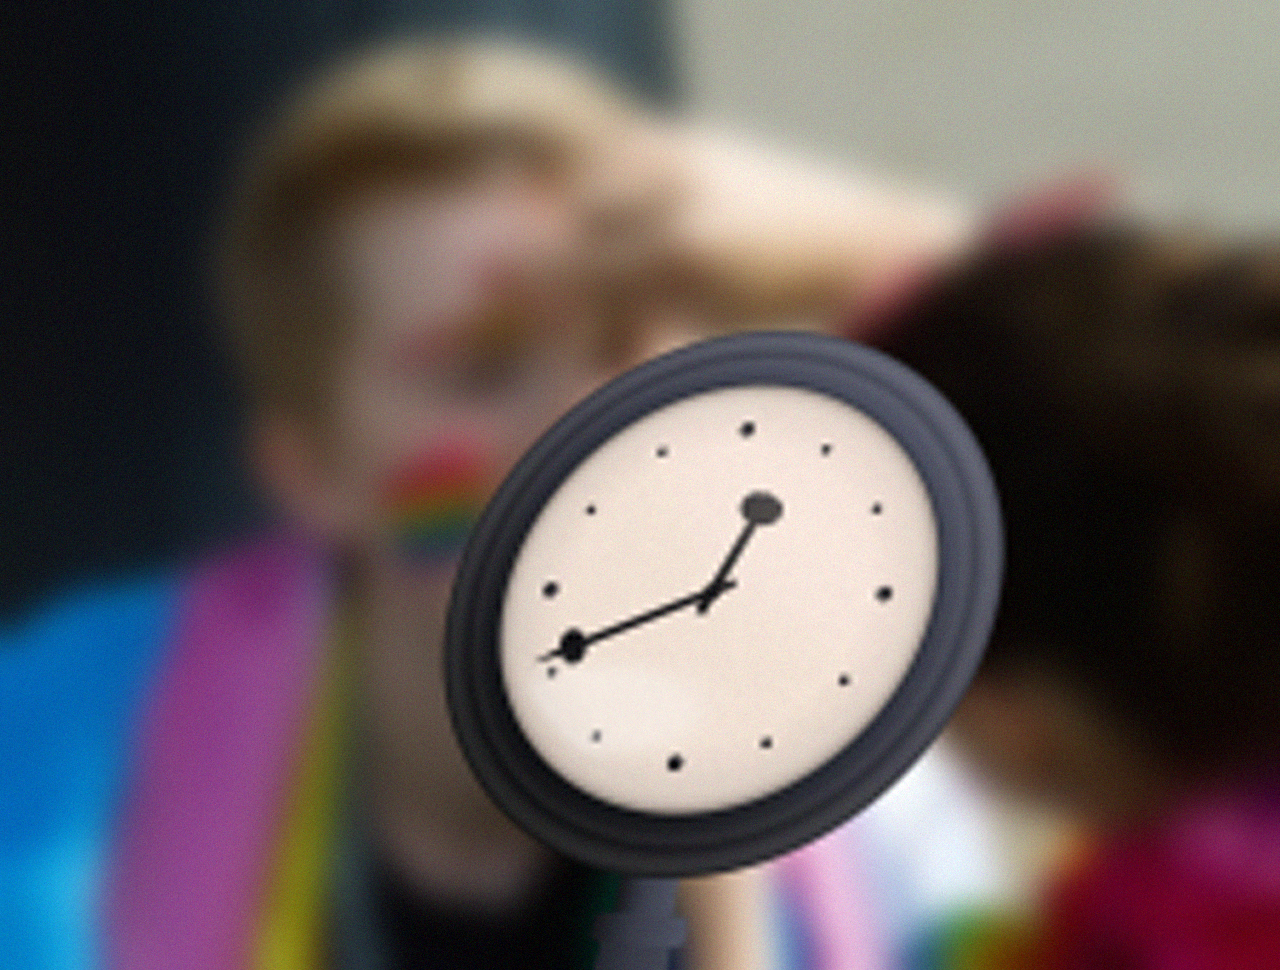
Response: **12:41**
